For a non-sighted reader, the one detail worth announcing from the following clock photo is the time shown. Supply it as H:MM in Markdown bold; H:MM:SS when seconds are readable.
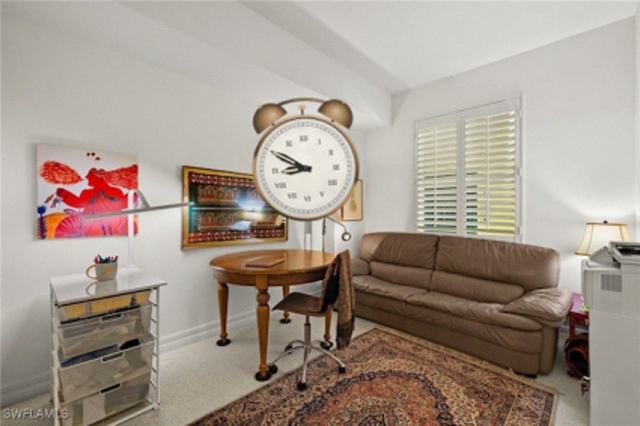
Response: **8:50**
